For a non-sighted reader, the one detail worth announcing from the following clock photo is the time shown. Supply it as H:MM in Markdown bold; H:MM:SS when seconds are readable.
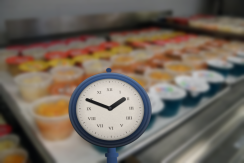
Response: **1:49**
